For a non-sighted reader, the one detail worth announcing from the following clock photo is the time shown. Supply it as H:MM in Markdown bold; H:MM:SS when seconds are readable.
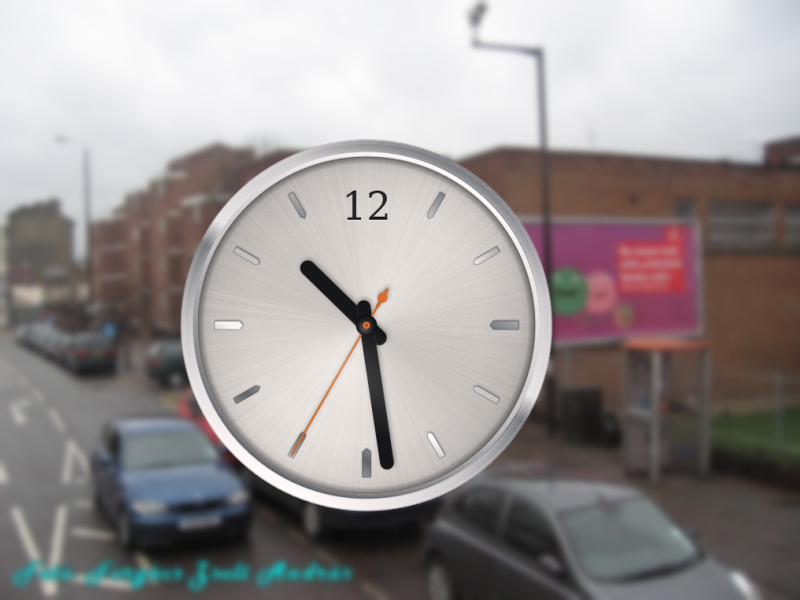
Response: **10:28:35**
